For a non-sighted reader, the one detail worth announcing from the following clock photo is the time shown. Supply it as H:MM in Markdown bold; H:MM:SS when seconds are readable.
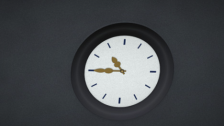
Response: **10:45**
